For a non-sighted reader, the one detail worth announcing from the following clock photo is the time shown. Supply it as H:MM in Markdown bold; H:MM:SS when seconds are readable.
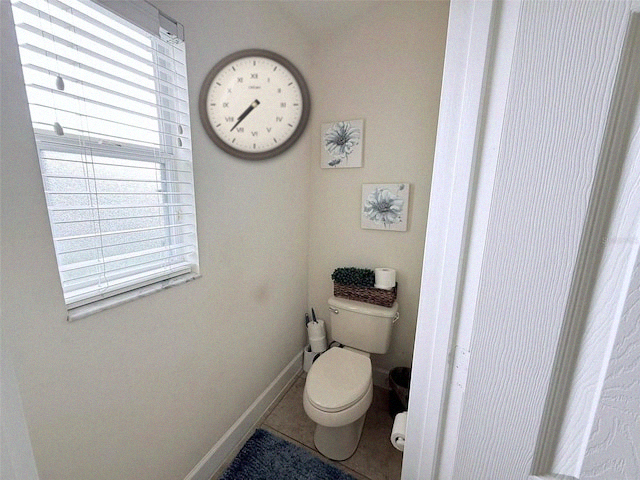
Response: **7:37**
